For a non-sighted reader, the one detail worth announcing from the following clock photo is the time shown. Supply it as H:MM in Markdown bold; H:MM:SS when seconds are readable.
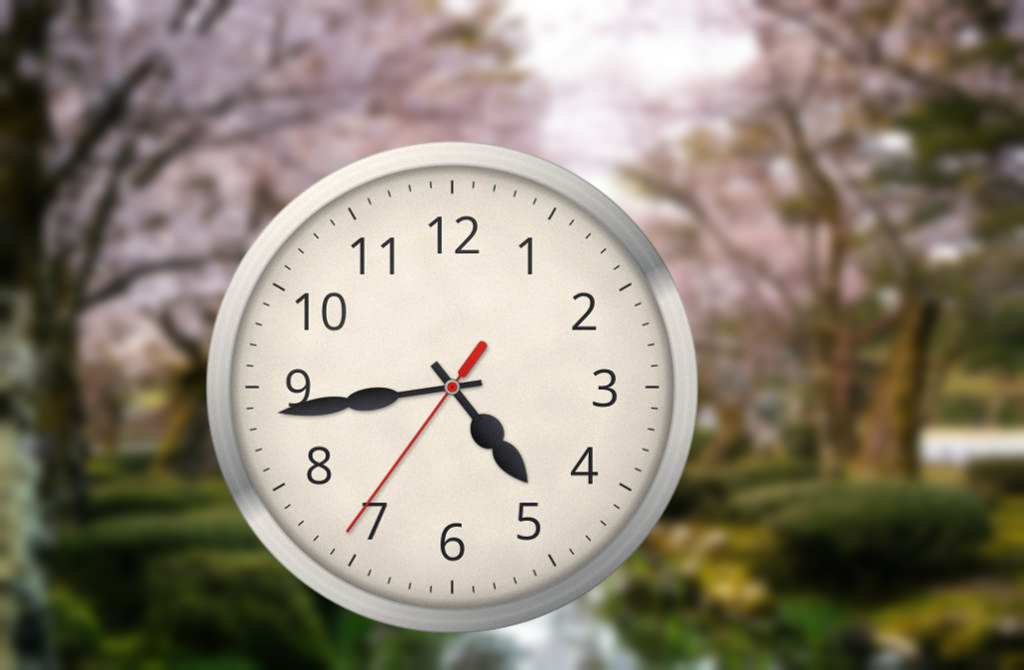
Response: **4:43:36**
